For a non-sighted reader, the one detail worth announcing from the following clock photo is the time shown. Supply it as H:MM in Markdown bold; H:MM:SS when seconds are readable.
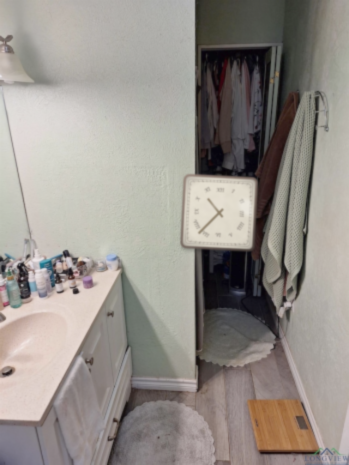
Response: **10:37**
